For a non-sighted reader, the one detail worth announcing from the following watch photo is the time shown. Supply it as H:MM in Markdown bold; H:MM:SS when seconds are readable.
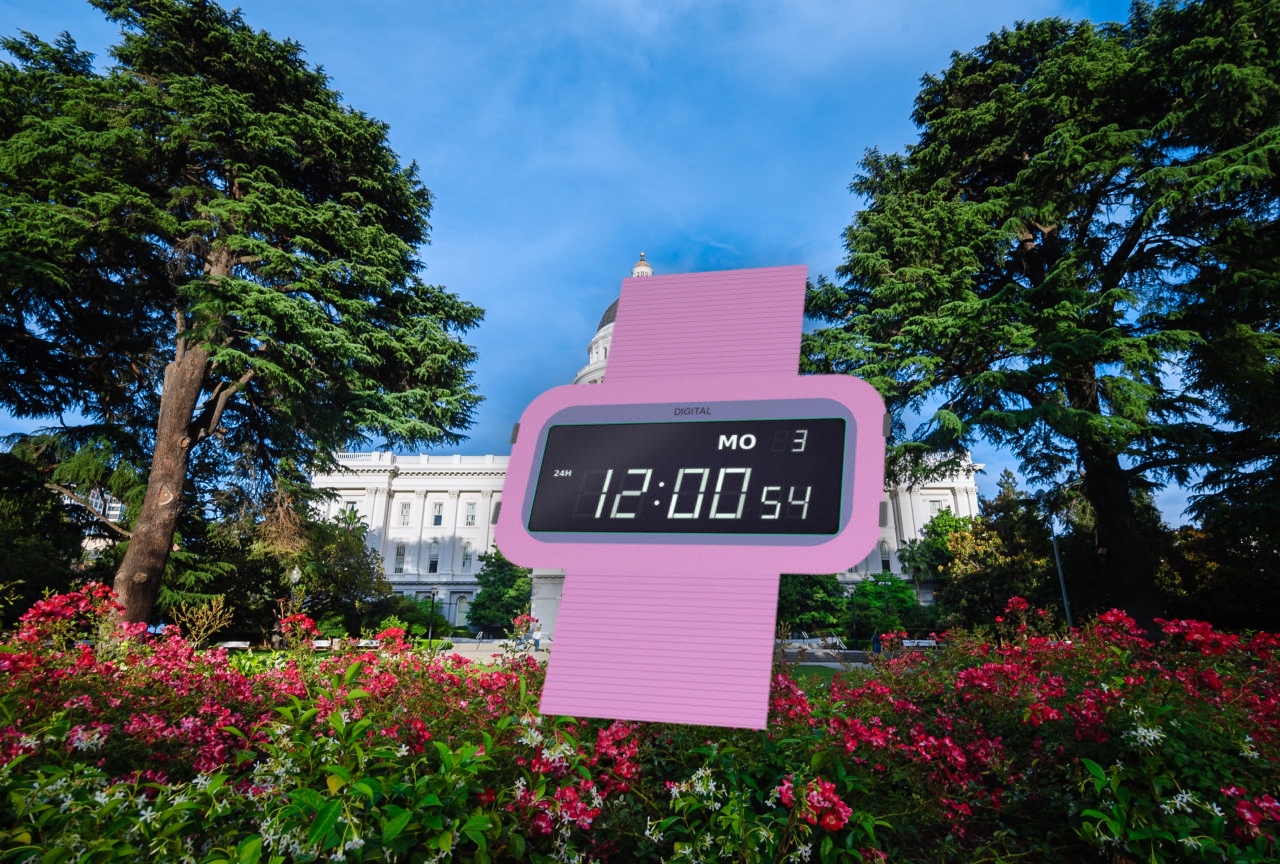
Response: **12:00:54**
